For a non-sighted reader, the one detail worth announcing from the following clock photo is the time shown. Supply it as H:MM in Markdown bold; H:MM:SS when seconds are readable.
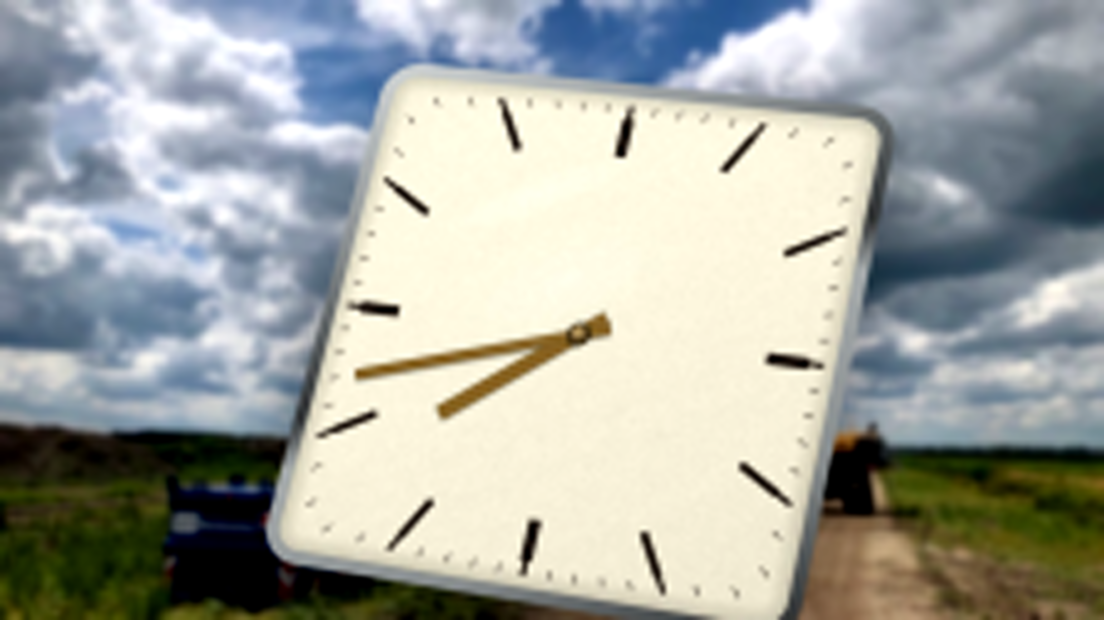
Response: **7:42**
